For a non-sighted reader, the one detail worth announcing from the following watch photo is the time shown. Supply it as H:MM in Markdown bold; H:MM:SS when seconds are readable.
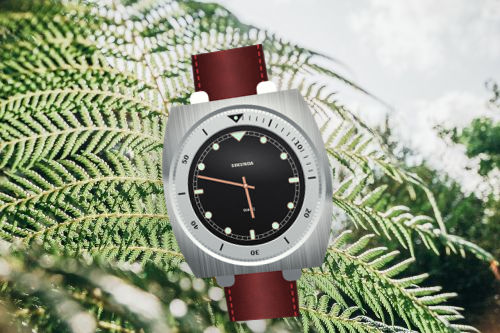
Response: **5:48**
